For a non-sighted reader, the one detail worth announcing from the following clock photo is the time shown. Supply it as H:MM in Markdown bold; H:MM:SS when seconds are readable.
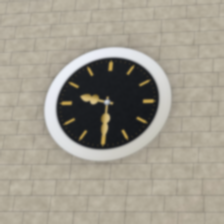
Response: **9:30**
